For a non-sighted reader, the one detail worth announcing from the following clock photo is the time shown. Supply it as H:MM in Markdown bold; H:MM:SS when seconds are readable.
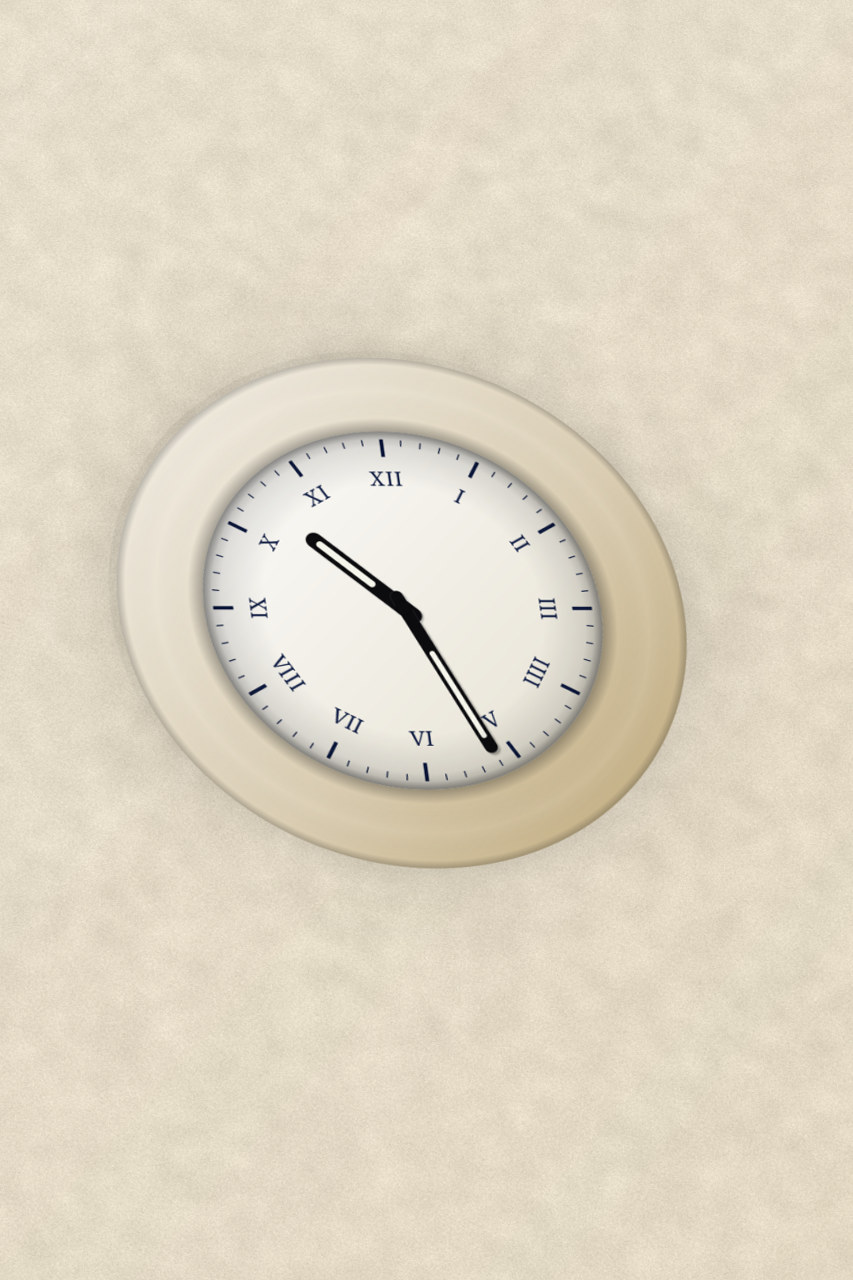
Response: **10:26**
